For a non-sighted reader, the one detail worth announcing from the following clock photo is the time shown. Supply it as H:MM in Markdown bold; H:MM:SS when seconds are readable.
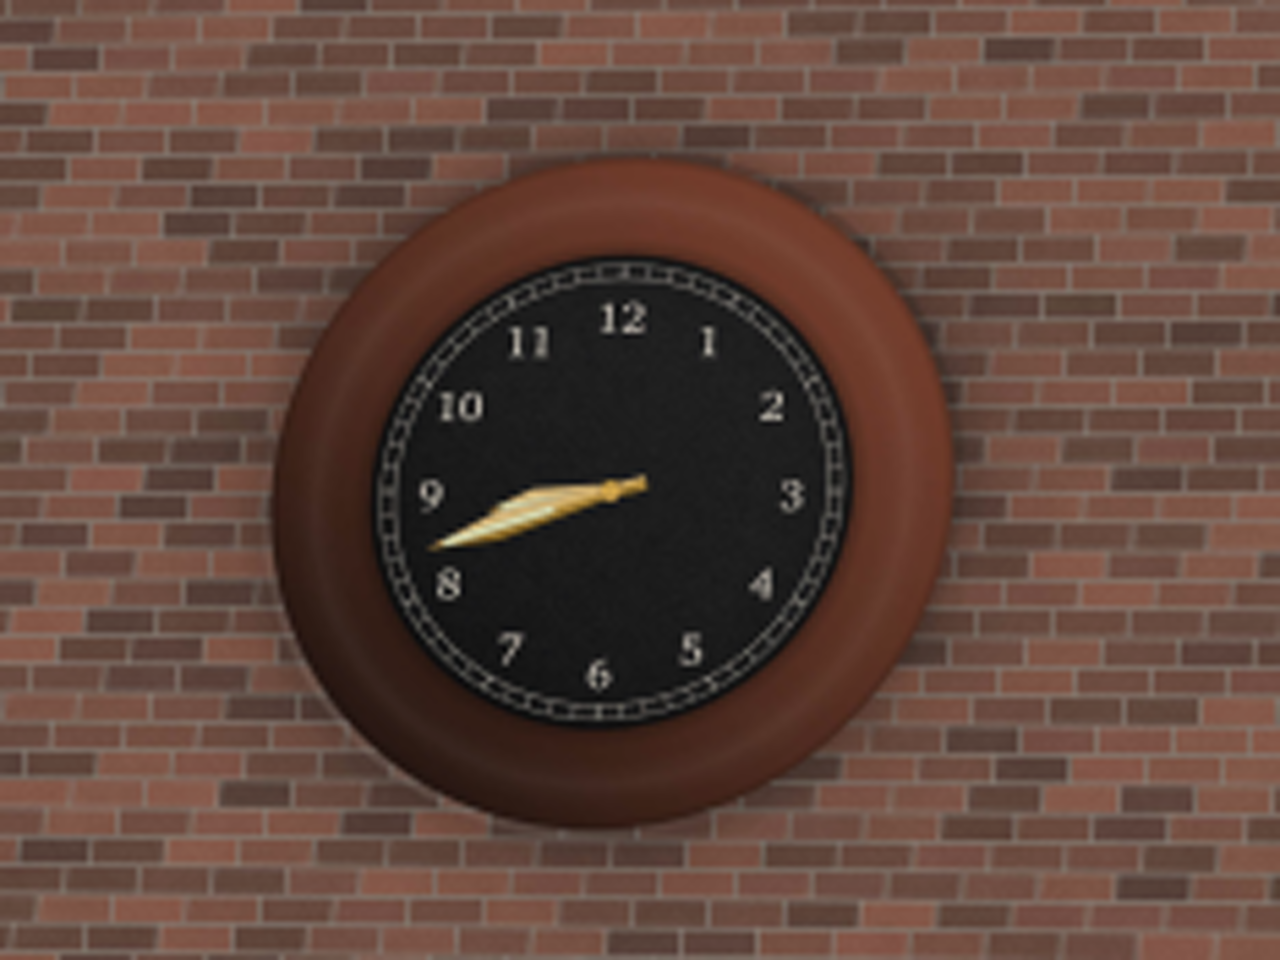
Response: **8:42**
